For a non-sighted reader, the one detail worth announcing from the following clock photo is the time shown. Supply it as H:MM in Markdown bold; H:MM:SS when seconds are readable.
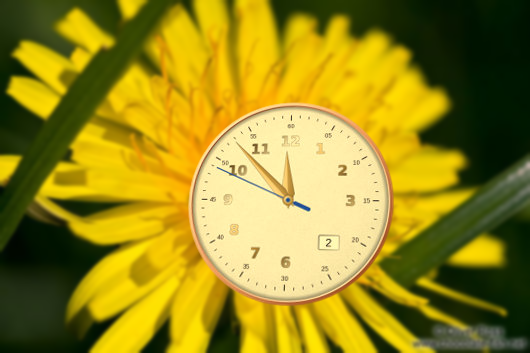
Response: **11:52:49**
